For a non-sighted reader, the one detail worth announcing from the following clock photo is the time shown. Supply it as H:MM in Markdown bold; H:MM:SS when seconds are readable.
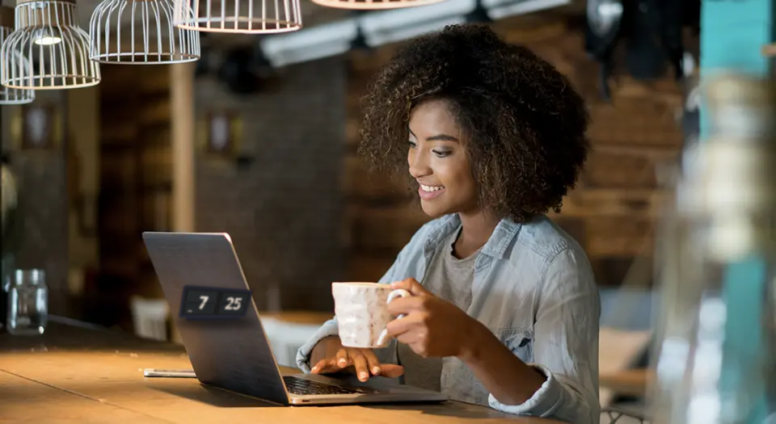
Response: **7:25**
